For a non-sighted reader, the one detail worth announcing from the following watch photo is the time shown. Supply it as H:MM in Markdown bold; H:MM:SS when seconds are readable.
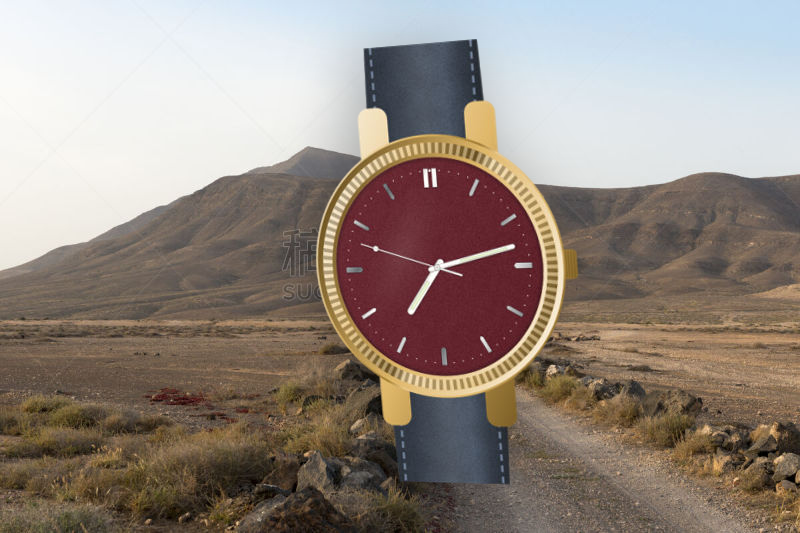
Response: **7:12:48**
